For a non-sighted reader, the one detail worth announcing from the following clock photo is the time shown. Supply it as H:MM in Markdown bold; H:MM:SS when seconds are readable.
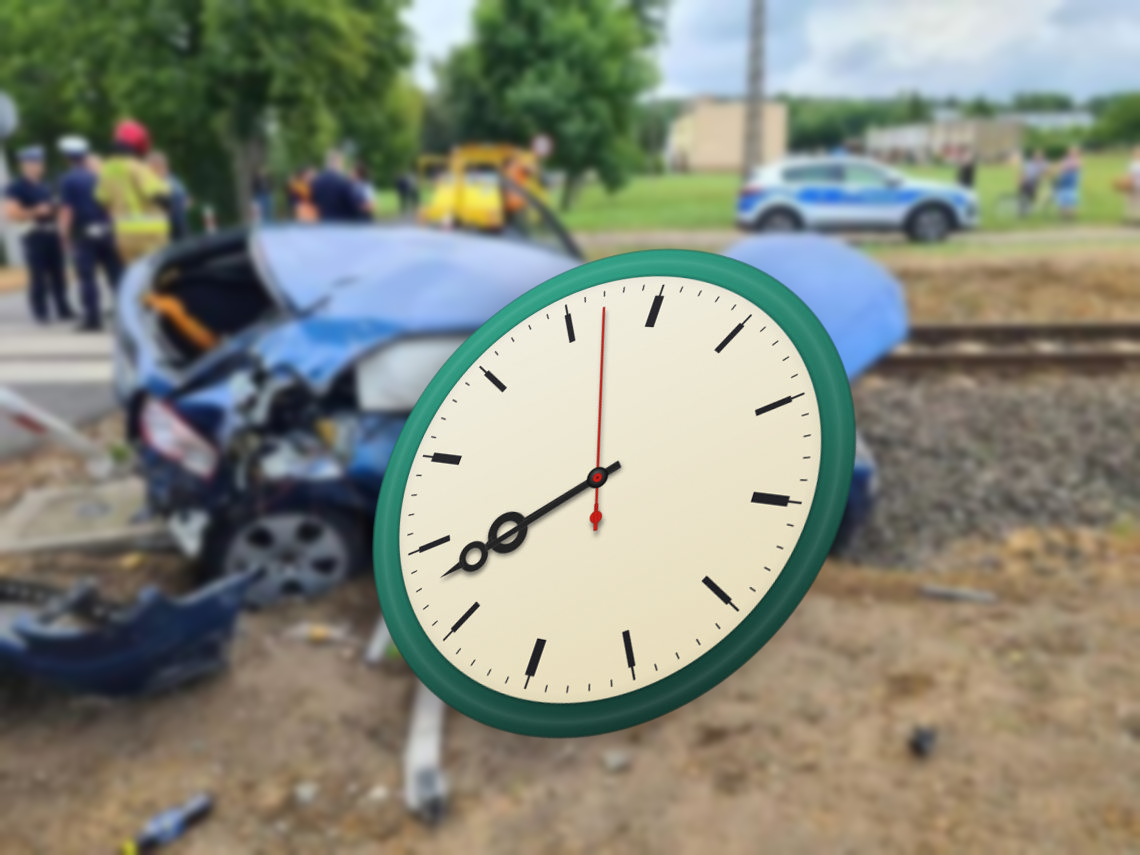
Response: **7:37:57**
